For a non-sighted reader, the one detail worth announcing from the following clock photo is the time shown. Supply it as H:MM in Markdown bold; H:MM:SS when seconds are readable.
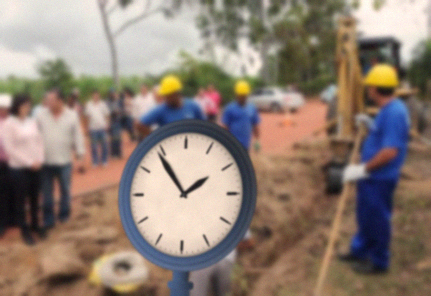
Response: **1:54**
